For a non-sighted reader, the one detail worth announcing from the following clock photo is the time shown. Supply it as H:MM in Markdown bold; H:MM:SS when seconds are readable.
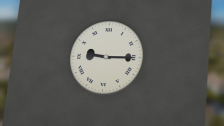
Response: **9:15**
